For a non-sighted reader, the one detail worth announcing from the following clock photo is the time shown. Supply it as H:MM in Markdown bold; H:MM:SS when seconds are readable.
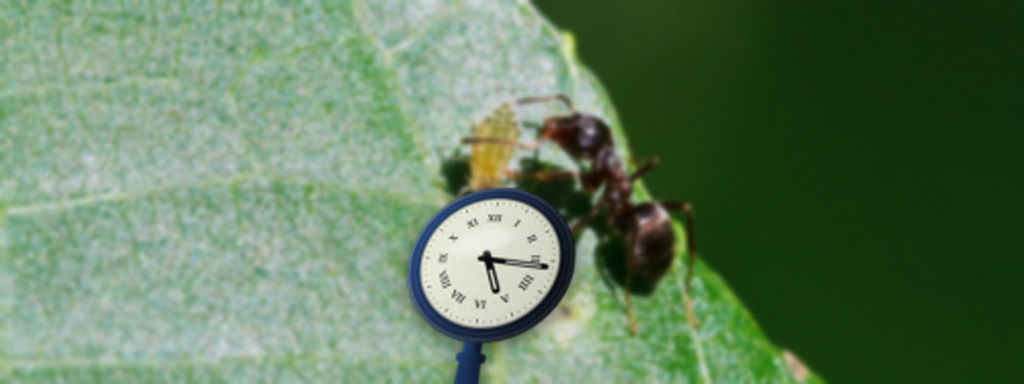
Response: **5:16**
